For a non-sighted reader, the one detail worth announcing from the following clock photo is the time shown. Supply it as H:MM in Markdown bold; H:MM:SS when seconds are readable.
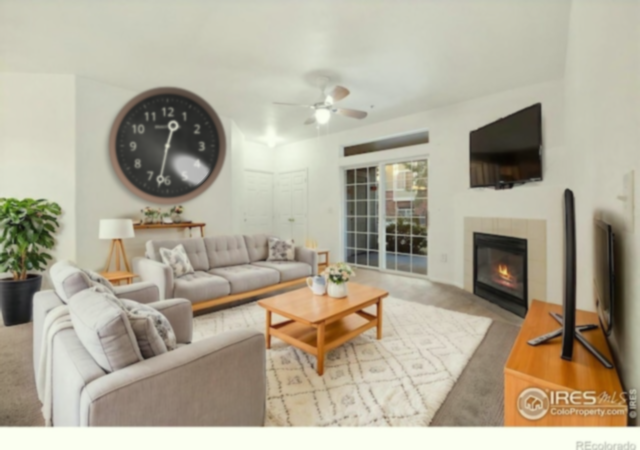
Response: **12:32**
